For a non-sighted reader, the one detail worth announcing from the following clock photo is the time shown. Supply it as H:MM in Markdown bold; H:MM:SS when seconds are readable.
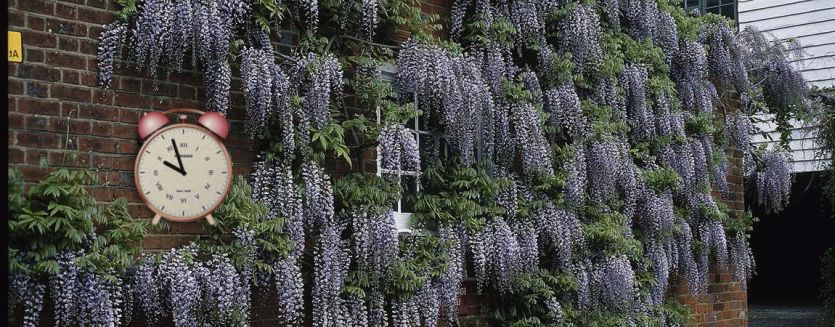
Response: **9:57**
